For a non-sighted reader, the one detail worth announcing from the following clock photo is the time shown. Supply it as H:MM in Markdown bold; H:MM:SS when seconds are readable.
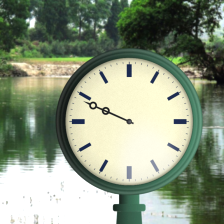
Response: **9:49**
